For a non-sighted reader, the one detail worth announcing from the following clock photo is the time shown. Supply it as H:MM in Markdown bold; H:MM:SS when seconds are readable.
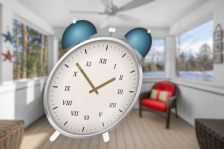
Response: **1:52**
